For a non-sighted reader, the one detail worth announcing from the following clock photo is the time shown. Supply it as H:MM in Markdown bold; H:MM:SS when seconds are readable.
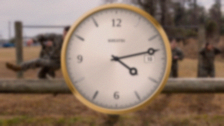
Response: **4:13**
